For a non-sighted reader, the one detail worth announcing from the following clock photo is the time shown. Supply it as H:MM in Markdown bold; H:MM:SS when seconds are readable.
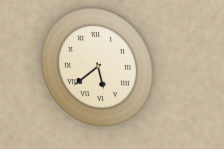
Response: **5:39**
